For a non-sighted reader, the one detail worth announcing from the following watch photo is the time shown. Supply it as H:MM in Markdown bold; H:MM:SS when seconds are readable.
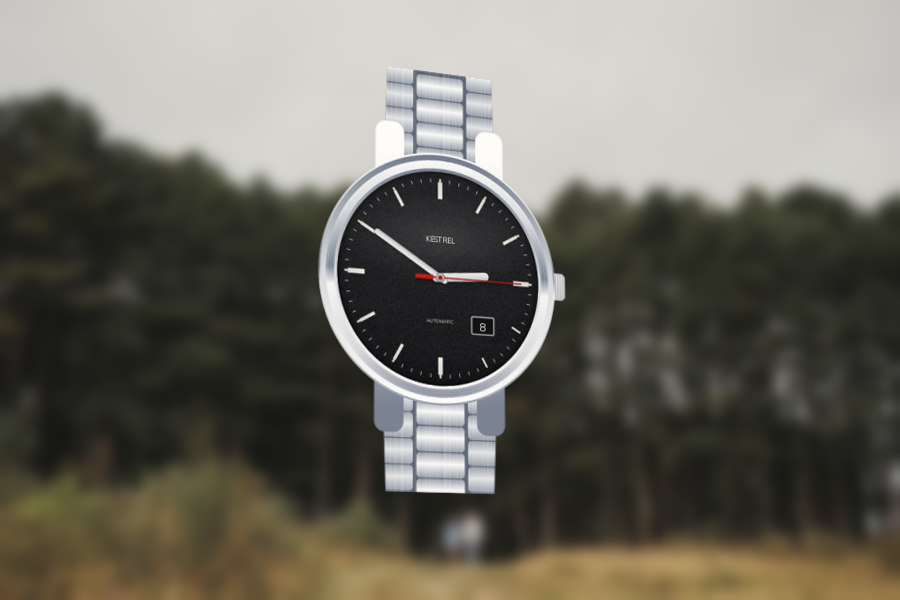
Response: **2:50:15**
